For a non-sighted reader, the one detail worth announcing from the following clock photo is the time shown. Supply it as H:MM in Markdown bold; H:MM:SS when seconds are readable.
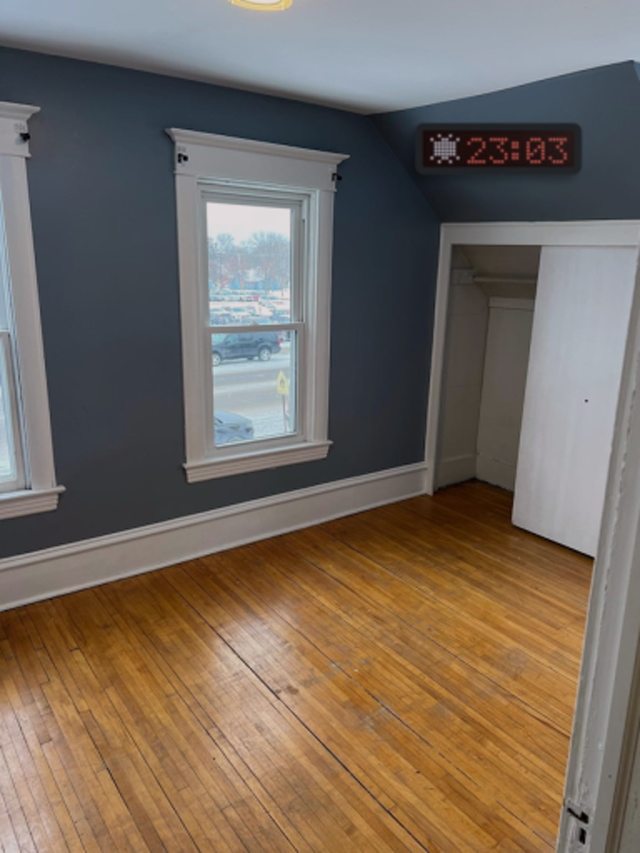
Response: **23:03**
